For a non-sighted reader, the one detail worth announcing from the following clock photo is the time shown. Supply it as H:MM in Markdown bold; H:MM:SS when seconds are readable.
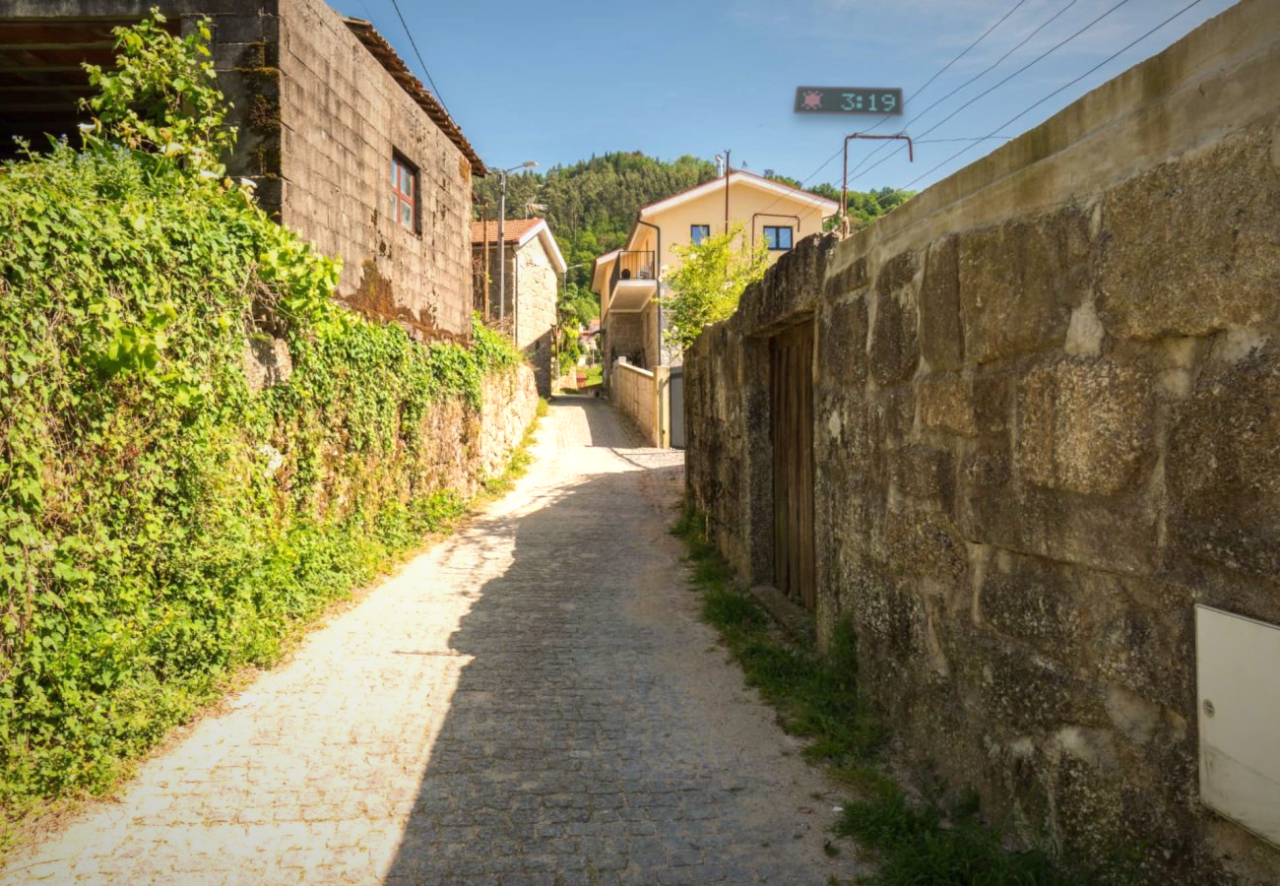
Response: **3:19**
